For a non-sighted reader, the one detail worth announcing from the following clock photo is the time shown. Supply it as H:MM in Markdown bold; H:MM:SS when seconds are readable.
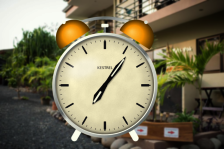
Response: **7:06**
